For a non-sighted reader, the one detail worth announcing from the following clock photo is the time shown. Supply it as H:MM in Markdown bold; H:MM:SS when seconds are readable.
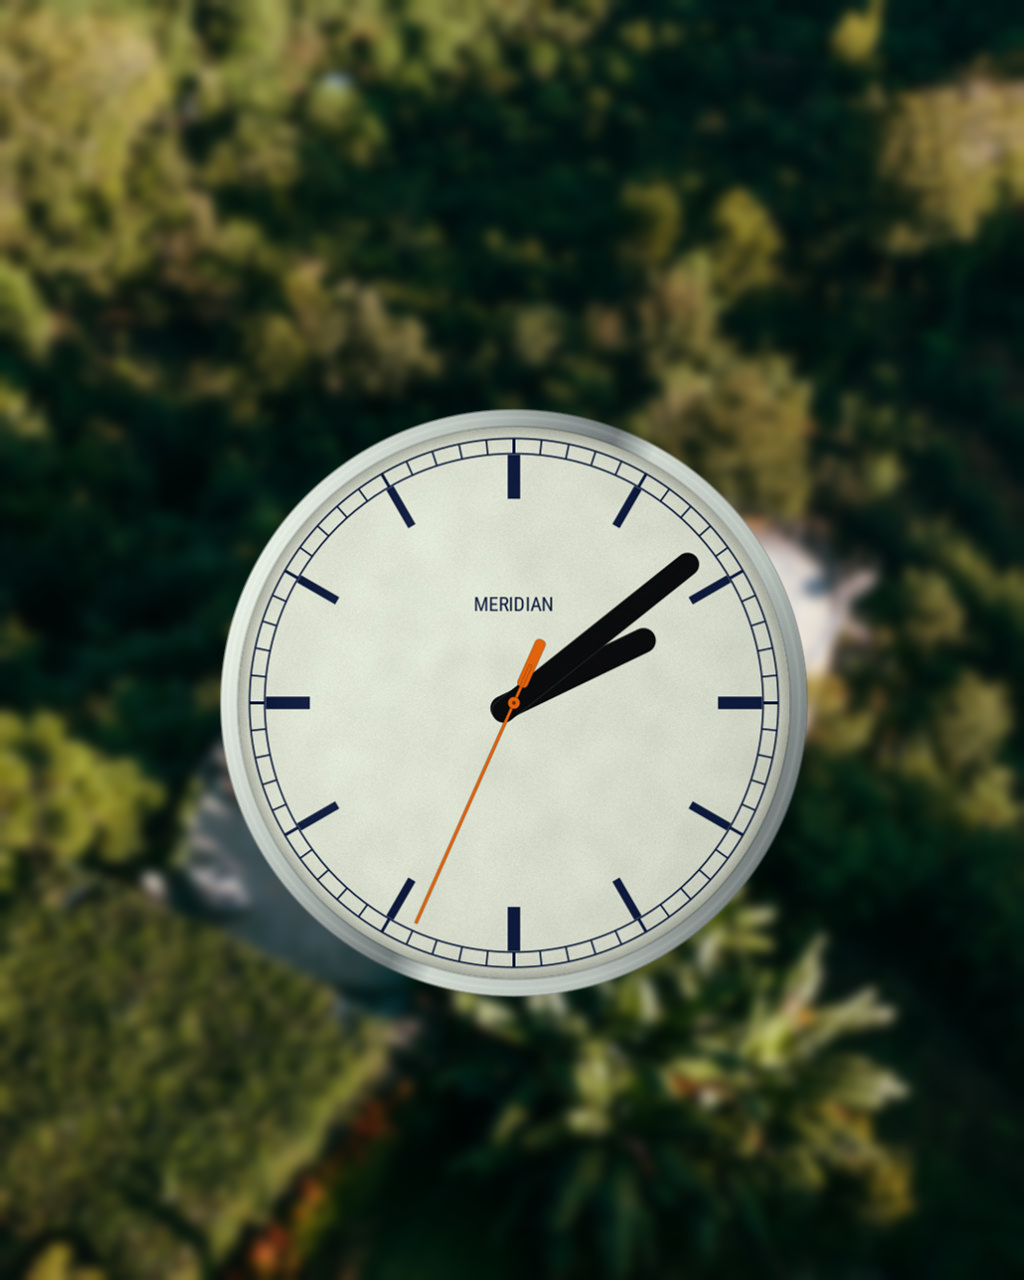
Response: **2:08:34**
